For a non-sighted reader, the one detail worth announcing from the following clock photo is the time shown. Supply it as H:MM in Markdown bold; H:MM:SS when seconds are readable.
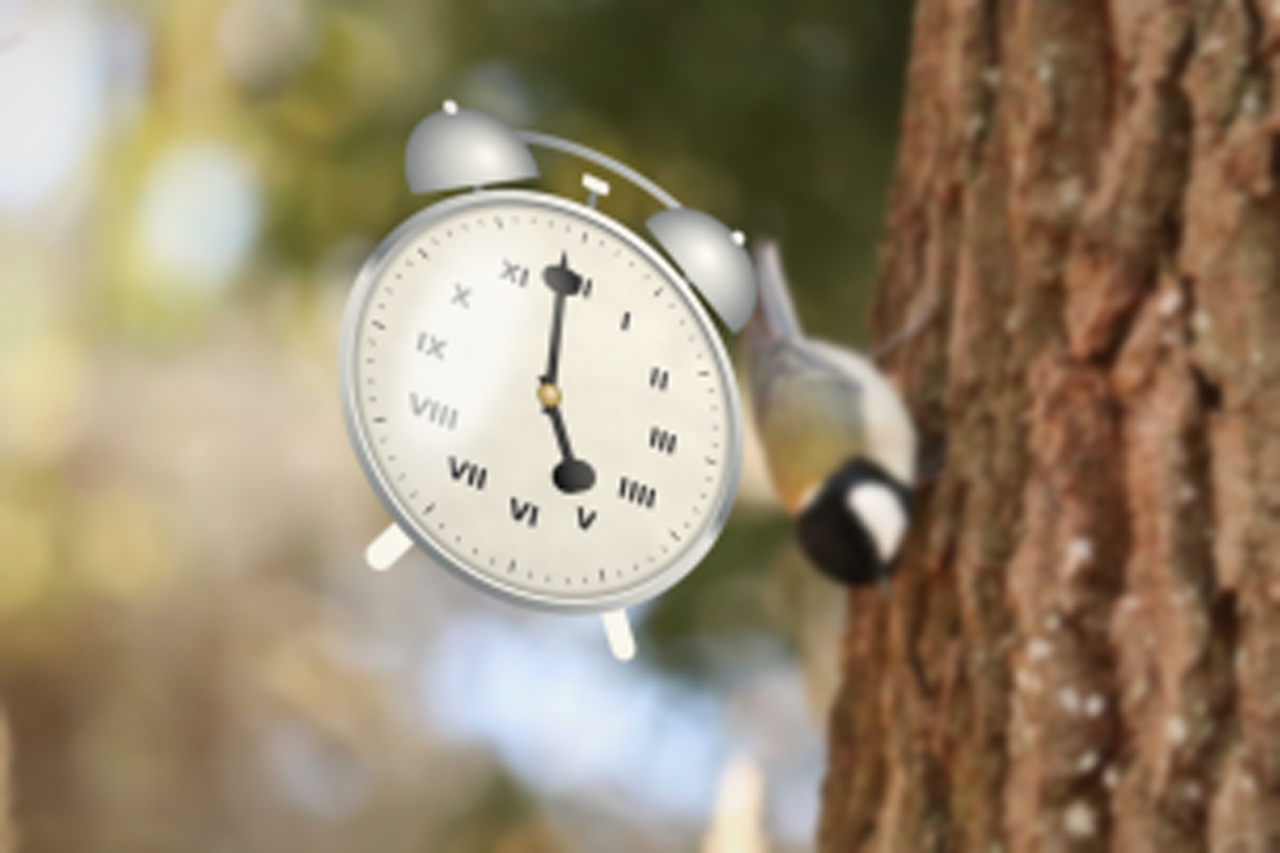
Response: **4:59**
